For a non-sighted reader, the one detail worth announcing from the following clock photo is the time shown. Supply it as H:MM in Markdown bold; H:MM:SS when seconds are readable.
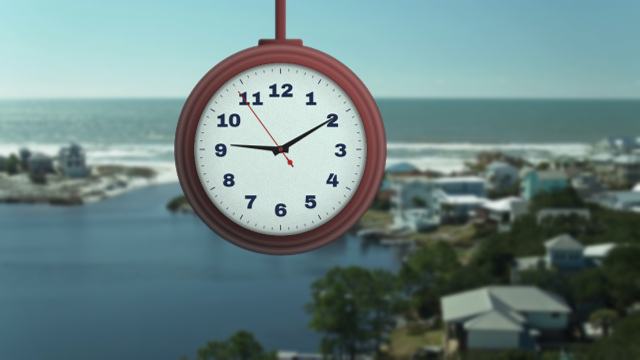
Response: **9:09:54**
